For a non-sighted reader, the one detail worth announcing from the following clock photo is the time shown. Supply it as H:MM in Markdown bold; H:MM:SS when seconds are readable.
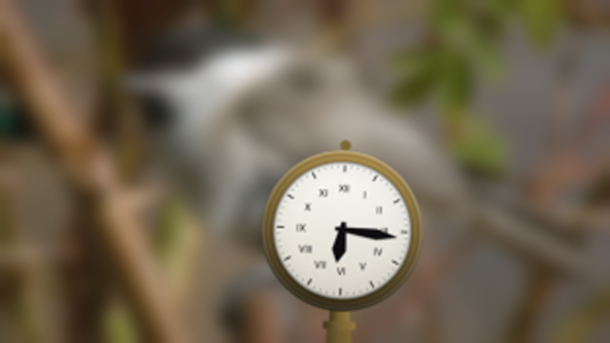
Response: **6:16**
